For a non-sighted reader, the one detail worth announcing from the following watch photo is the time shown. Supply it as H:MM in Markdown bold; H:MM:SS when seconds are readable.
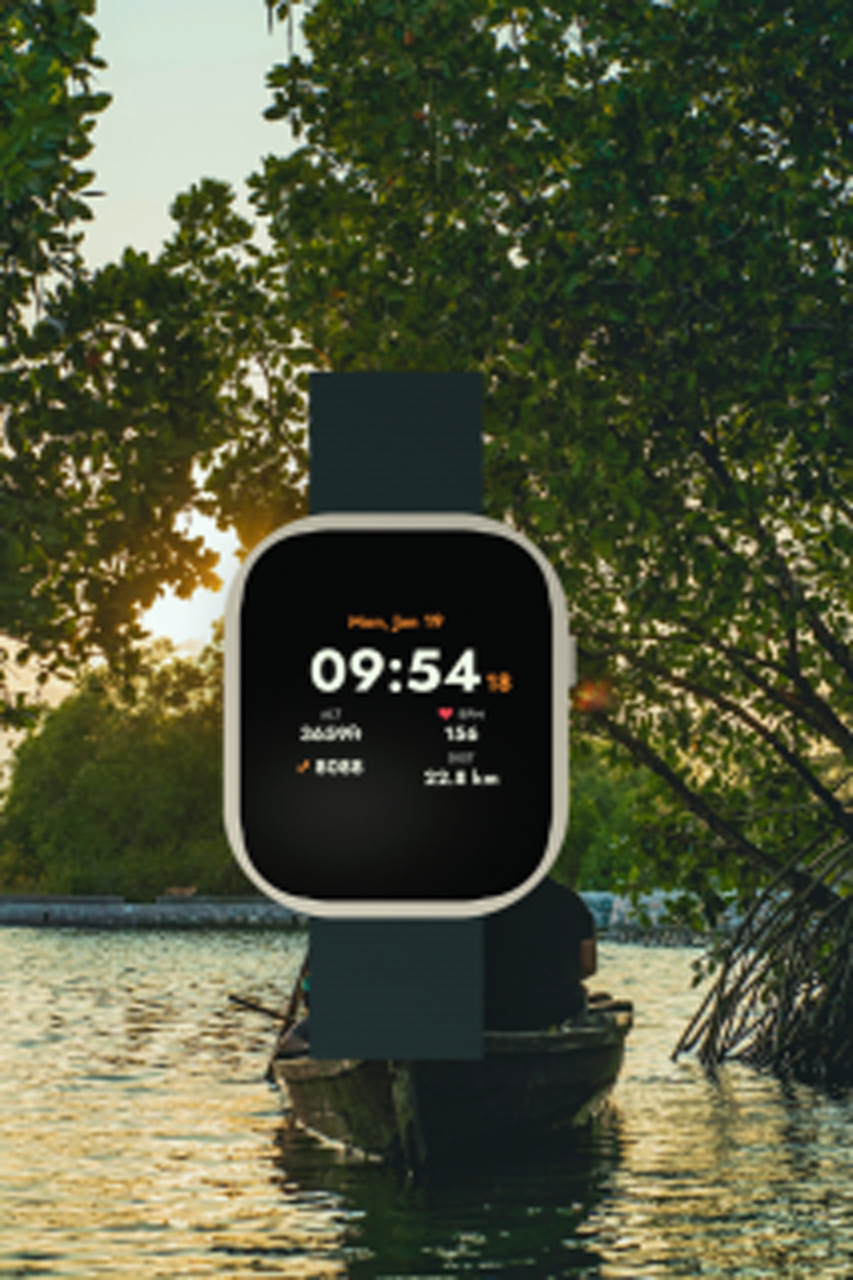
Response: **9:54**
